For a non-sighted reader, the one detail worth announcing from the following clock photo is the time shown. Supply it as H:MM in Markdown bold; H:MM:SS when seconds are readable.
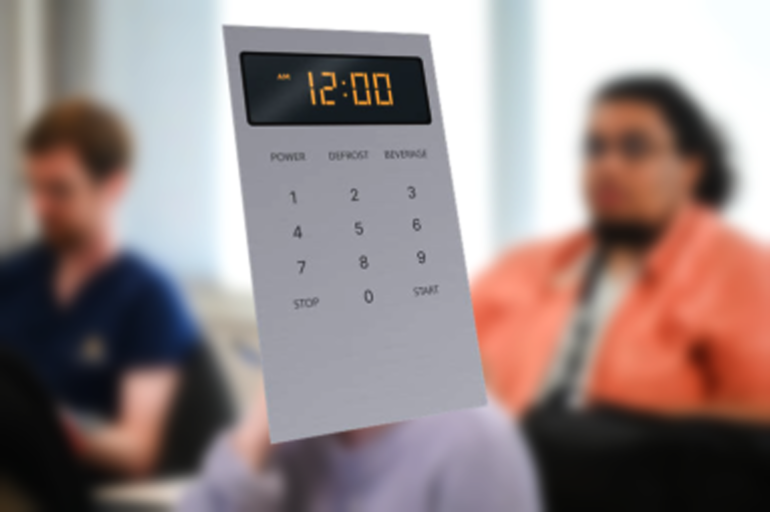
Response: **12:00**
